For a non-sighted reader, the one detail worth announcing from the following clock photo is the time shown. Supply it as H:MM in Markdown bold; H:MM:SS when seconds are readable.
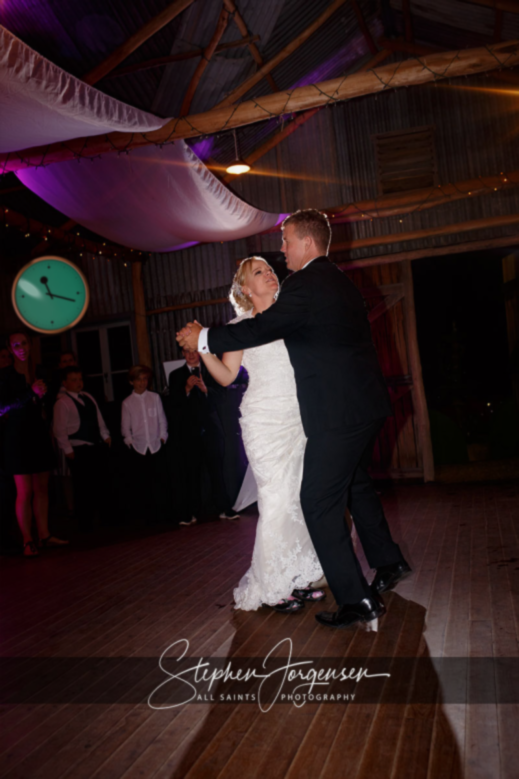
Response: **11:18**
